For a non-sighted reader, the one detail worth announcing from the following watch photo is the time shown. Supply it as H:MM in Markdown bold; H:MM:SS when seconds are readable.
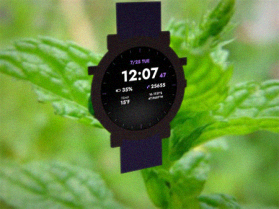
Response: **12:07**
